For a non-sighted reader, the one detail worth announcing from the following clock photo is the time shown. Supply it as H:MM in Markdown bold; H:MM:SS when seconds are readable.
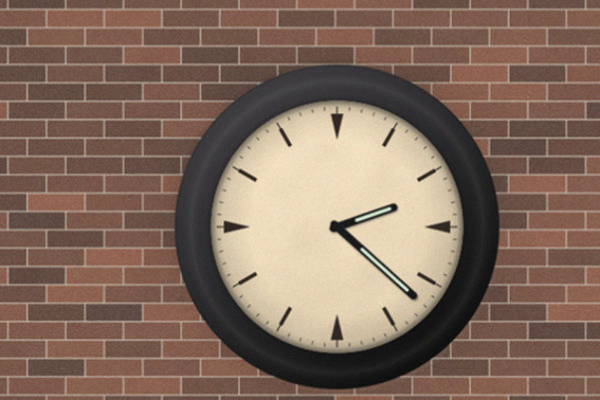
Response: **2:22**
